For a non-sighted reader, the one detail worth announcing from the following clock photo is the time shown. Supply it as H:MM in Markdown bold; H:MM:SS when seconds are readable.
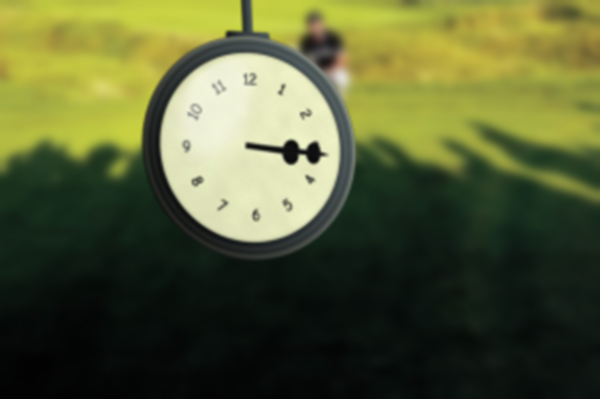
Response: **3:16**
